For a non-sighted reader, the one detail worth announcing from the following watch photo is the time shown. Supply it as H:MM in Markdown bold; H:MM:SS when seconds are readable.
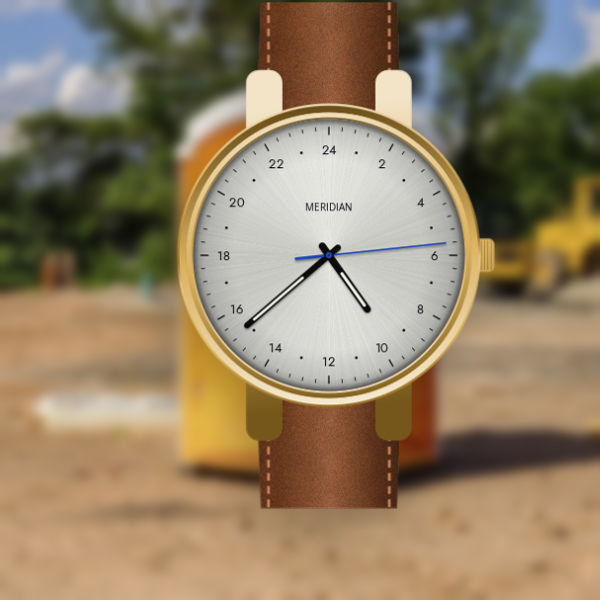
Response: **9:38:14**
